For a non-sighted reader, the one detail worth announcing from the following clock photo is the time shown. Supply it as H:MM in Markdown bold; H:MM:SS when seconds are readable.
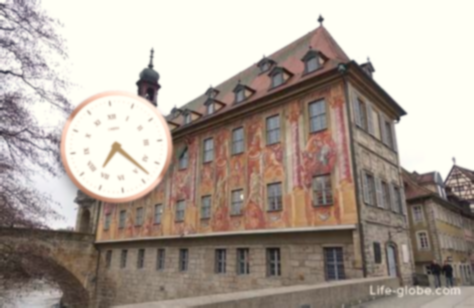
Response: **7:23**
